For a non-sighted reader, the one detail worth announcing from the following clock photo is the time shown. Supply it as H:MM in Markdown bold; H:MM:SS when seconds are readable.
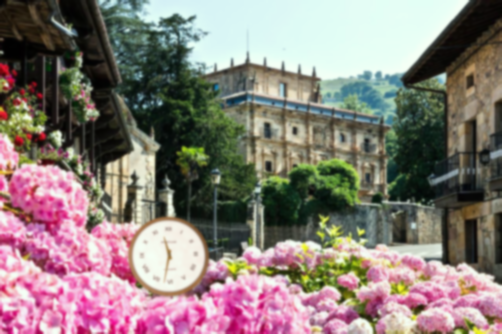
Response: **11:32**
